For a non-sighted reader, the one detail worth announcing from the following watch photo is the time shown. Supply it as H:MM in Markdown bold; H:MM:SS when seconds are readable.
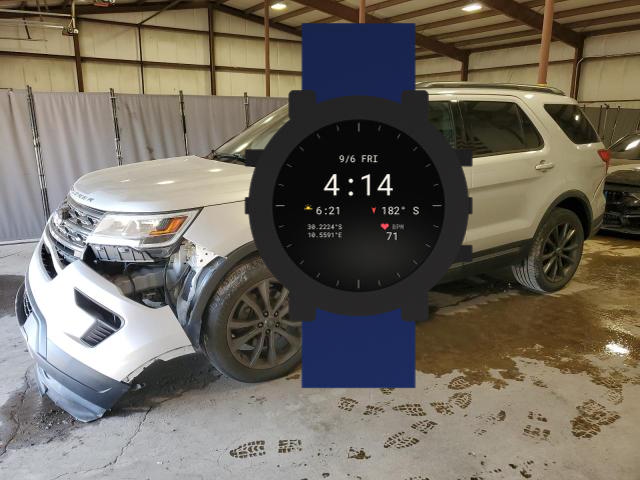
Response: **4:14**
